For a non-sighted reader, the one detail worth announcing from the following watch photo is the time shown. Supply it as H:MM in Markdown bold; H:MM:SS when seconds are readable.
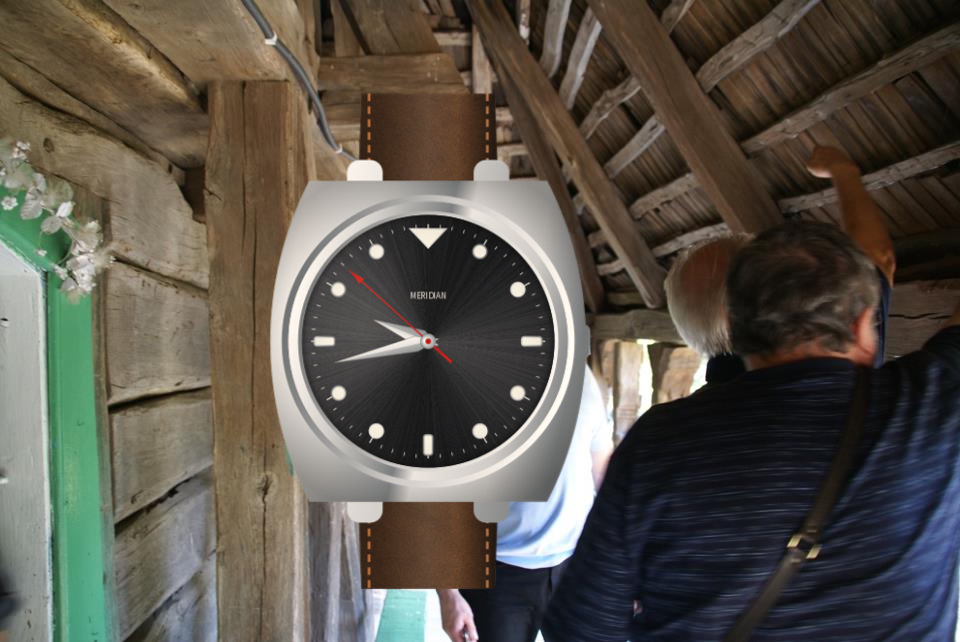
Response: **9:42:52**
